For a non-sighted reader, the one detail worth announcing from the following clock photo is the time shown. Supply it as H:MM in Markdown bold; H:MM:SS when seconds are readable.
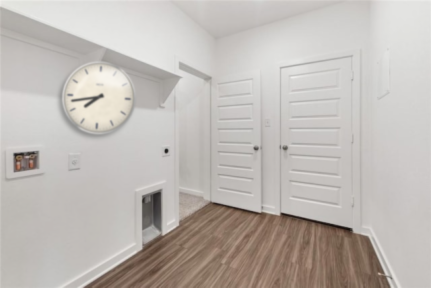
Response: **7:43**
